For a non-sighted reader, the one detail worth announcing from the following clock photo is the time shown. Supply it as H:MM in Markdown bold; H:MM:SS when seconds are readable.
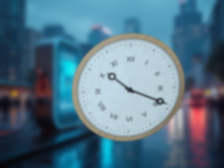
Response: **10:19**
